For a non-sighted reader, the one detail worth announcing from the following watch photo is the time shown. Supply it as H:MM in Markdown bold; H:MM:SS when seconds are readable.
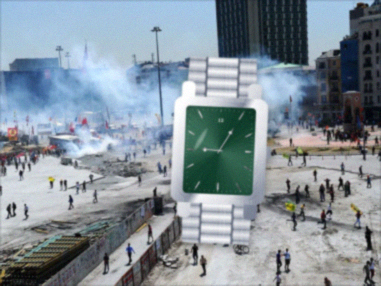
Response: **9:05**
